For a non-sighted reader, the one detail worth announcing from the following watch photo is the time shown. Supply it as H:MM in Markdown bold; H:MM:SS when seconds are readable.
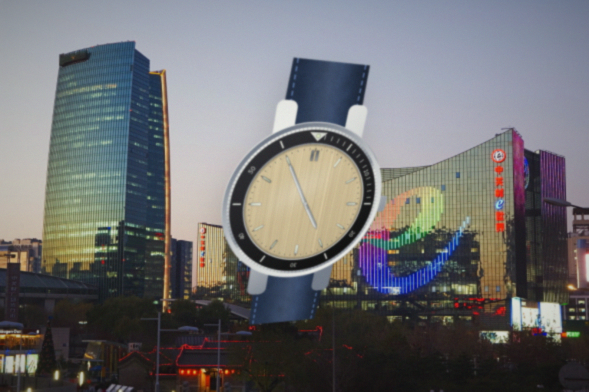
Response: **4:55**
